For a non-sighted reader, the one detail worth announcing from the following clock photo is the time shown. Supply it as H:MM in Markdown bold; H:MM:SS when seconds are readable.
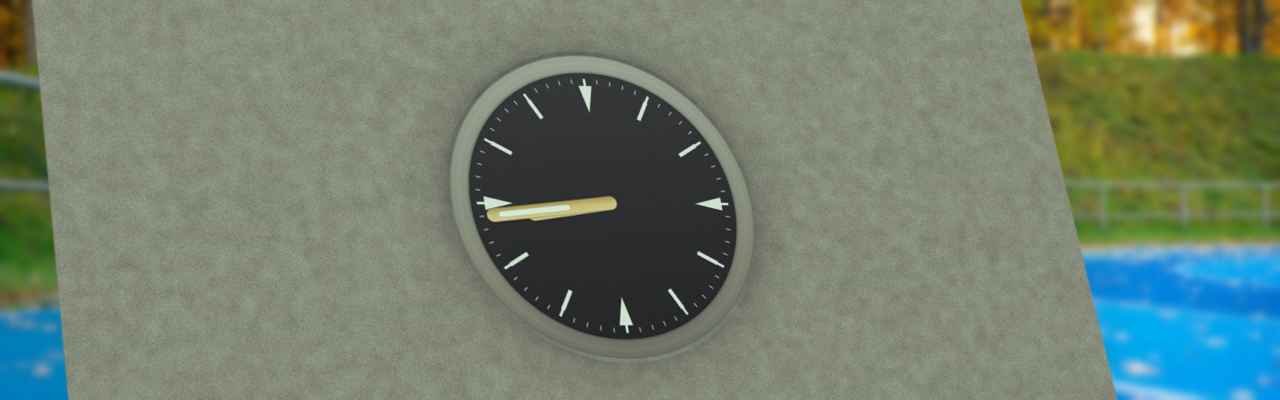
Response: **8:44**
